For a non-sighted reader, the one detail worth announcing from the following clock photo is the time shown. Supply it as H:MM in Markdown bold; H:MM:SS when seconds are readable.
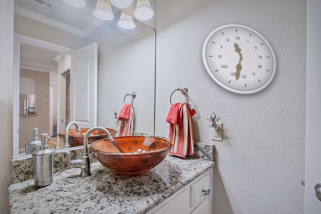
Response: **11:33**
